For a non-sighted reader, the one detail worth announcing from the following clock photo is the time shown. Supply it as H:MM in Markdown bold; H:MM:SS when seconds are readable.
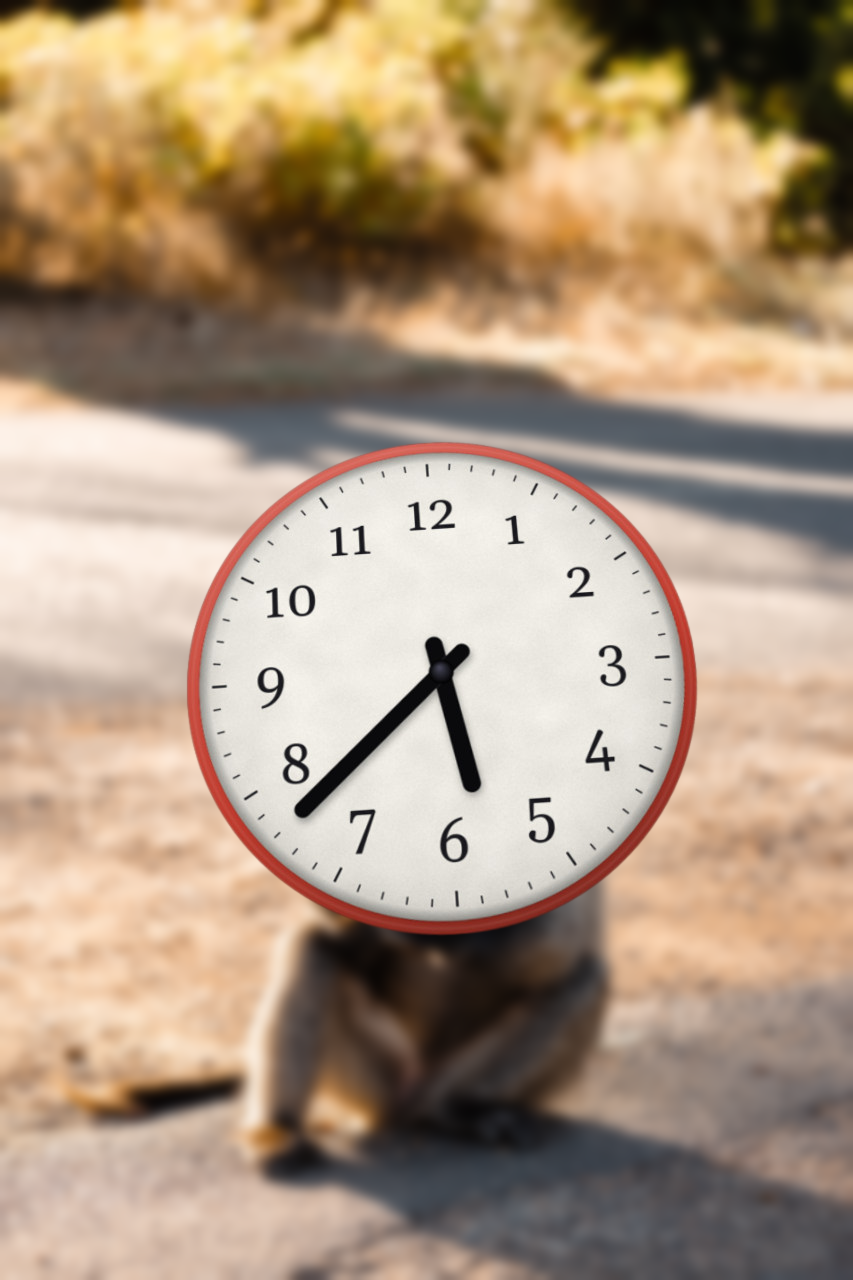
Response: **5:38**
